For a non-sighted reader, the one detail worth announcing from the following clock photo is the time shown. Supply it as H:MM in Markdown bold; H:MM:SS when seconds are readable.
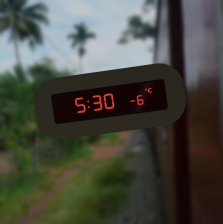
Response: **5:30**
